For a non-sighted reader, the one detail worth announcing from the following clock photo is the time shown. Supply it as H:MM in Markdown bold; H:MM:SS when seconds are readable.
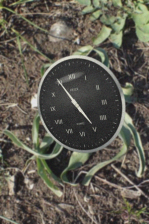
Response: **4:55**
